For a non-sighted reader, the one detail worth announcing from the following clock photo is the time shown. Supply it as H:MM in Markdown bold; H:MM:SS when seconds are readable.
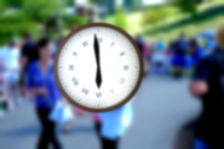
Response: **5:59**
